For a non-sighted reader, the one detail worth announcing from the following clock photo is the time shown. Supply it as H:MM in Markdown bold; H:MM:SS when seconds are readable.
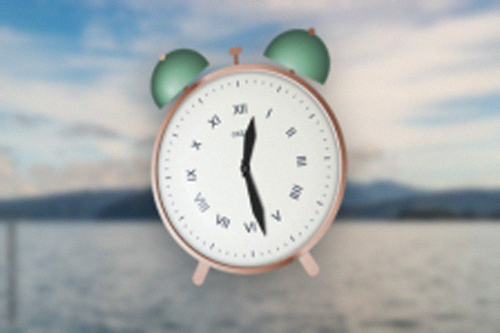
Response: **12:28**
